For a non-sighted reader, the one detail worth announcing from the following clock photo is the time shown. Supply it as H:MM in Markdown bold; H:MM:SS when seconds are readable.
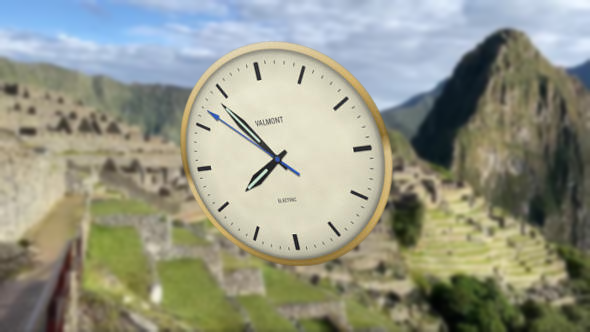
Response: **7:53:52**
